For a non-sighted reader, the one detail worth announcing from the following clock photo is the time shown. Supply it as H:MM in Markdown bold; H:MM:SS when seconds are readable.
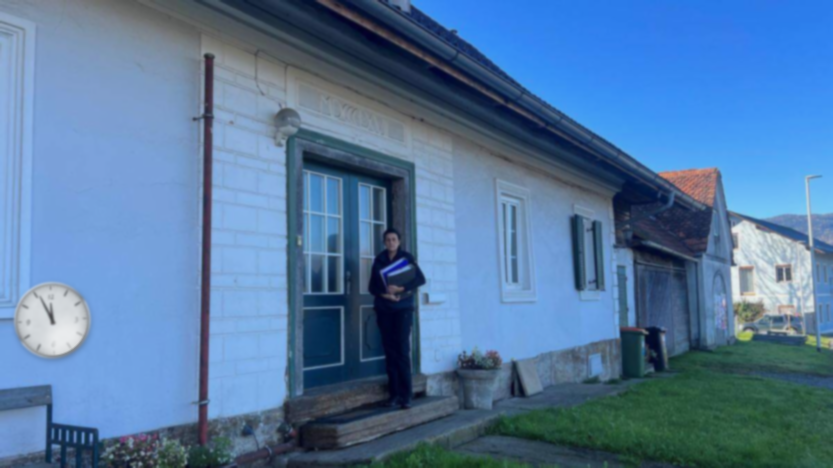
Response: **11:56**
